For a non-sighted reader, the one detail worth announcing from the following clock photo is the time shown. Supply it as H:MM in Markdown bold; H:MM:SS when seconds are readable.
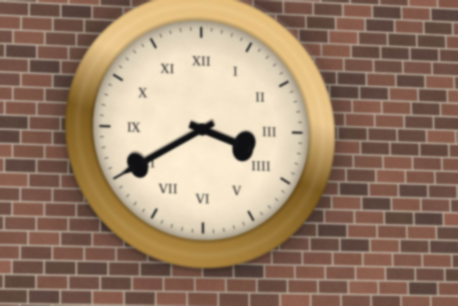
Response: **3:40**
